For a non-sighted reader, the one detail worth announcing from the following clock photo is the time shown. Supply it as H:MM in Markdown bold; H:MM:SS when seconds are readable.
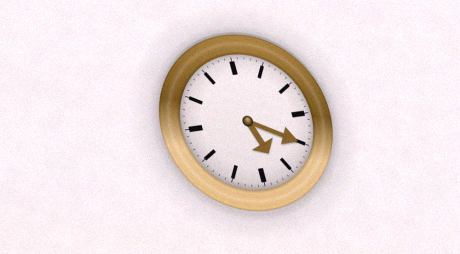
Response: **5:20**
